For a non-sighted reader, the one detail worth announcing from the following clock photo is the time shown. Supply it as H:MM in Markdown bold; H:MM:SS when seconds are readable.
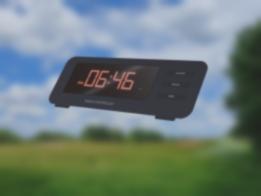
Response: **6:46**
